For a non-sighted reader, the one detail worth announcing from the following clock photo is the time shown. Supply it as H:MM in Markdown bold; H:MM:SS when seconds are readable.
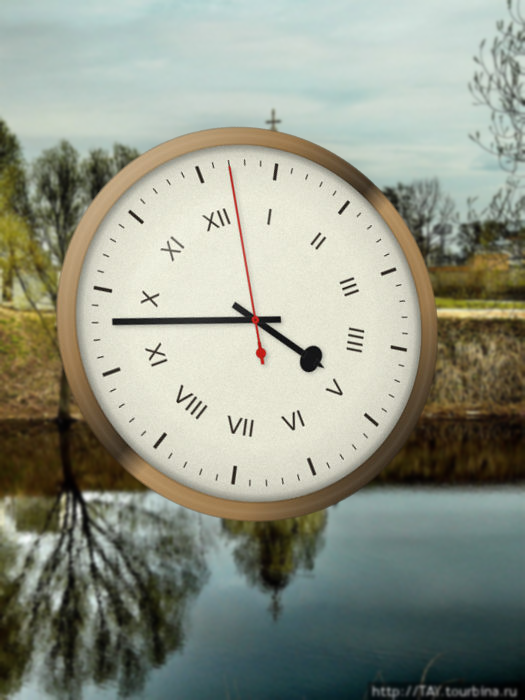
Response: **4:48:02**
